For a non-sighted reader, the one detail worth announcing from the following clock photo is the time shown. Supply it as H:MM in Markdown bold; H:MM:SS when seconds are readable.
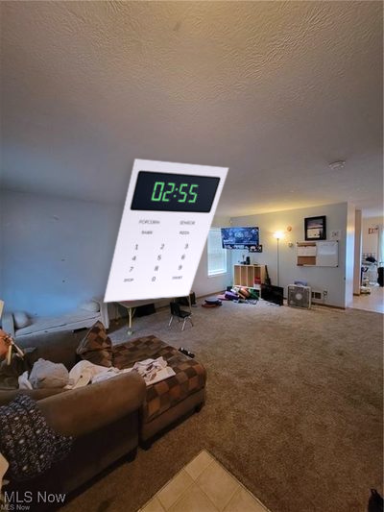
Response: **2:55**
